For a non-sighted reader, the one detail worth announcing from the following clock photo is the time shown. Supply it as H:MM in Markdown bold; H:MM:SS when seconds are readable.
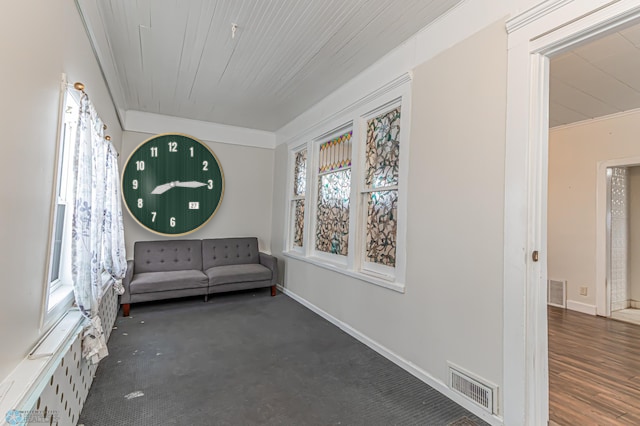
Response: **8:15**
